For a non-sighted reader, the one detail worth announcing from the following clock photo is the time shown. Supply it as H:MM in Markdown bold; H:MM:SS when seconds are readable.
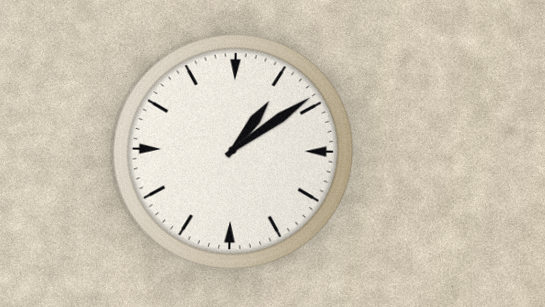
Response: **1:09**
